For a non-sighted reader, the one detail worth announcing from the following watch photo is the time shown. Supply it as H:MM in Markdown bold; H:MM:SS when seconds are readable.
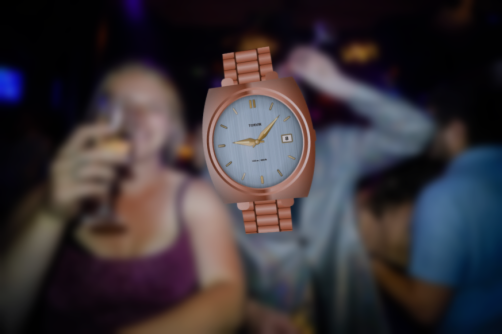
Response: **9:08**
